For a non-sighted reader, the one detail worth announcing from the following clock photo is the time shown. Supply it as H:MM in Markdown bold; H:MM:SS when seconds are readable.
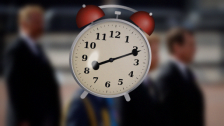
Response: **8:11**
